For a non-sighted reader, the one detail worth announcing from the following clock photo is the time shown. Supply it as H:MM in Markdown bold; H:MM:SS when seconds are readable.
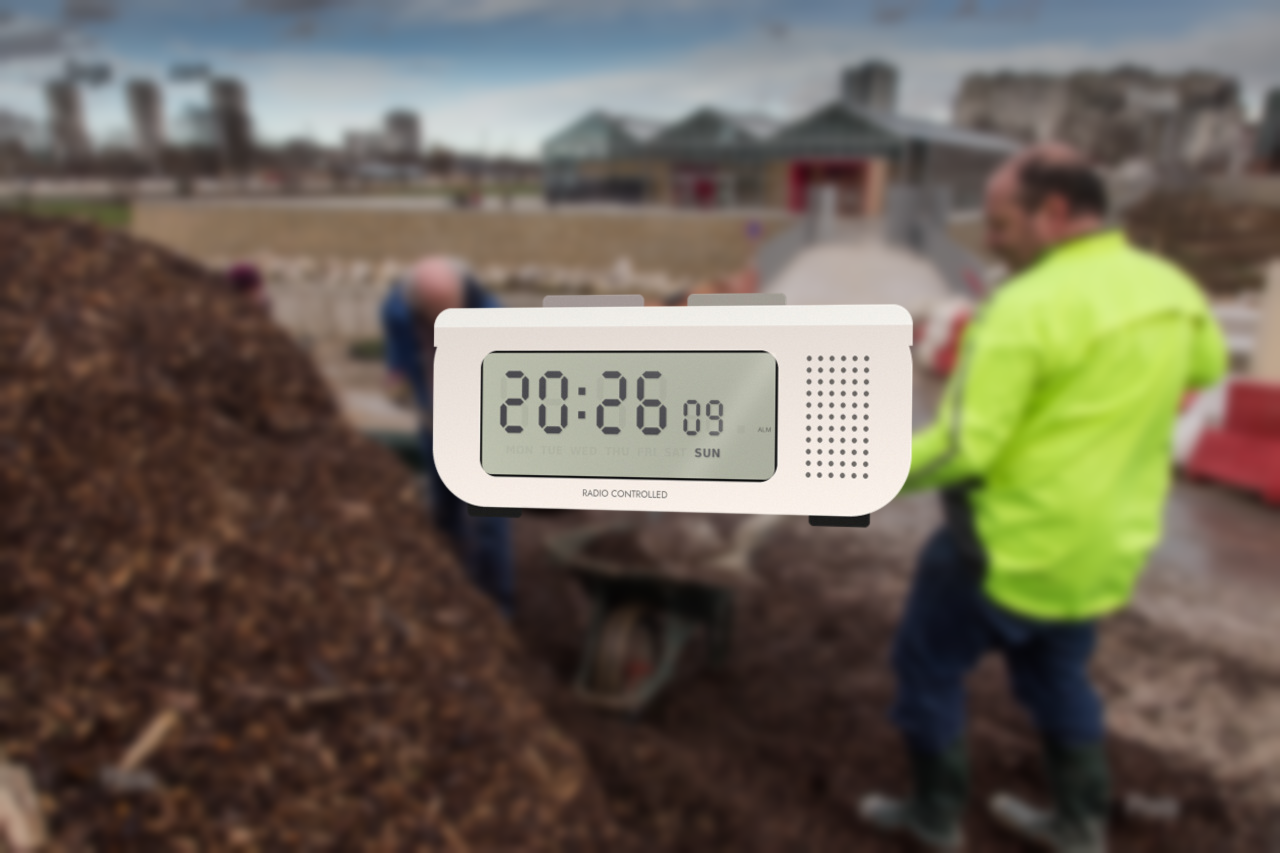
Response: **20:26:09**
